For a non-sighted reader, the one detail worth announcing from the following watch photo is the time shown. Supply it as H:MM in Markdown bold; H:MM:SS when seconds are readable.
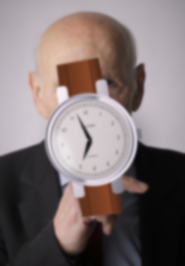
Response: **6:57**
